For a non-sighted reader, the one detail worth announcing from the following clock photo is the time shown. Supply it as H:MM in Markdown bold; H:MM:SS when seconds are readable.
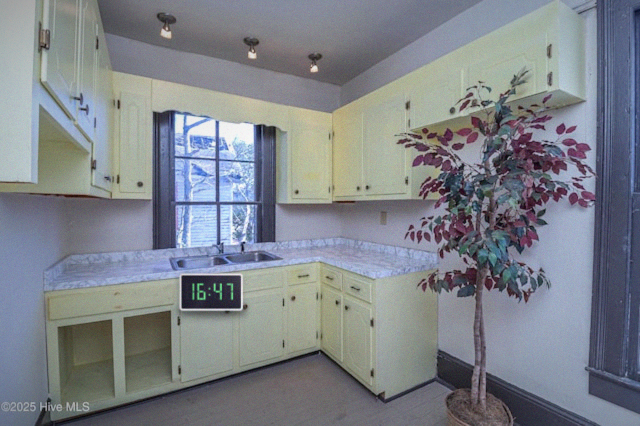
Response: **16:47**
